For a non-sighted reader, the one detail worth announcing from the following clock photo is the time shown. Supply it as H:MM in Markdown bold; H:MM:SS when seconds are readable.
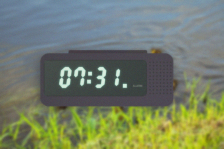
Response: **7:31**
